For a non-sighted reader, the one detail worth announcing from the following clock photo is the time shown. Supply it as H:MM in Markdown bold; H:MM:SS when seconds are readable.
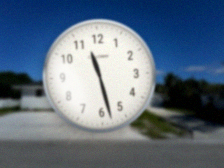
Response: **11:28**
